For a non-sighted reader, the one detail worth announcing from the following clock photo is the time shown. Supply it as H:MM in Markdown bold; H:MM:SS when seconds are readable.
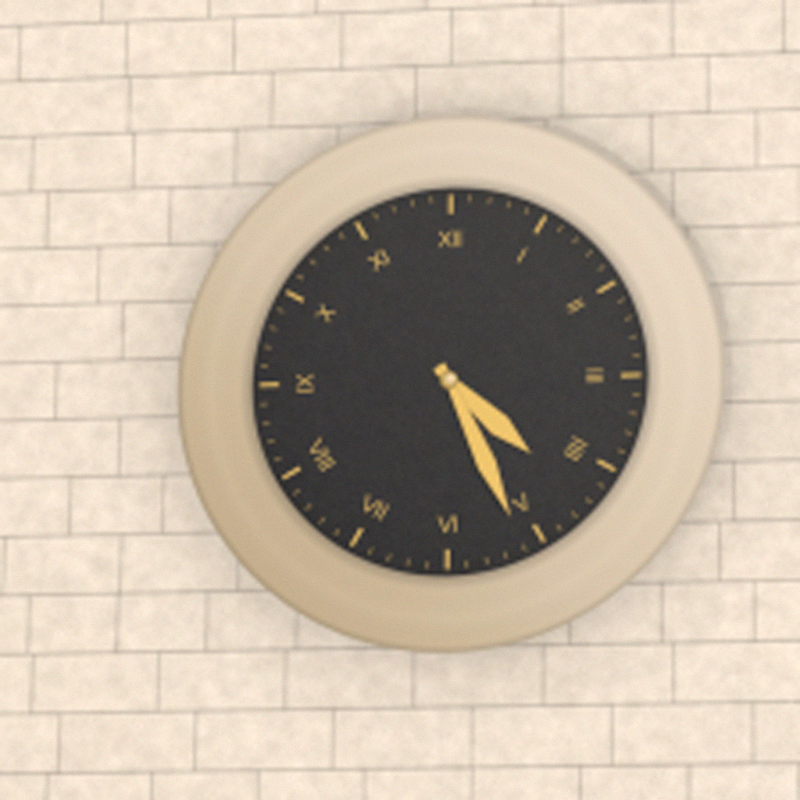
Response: **4:26**
